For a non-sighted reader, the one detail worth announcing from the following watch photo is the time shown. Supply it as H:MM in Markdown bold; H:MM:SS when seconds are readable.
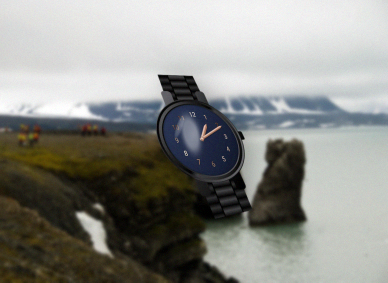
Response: **1:11**
